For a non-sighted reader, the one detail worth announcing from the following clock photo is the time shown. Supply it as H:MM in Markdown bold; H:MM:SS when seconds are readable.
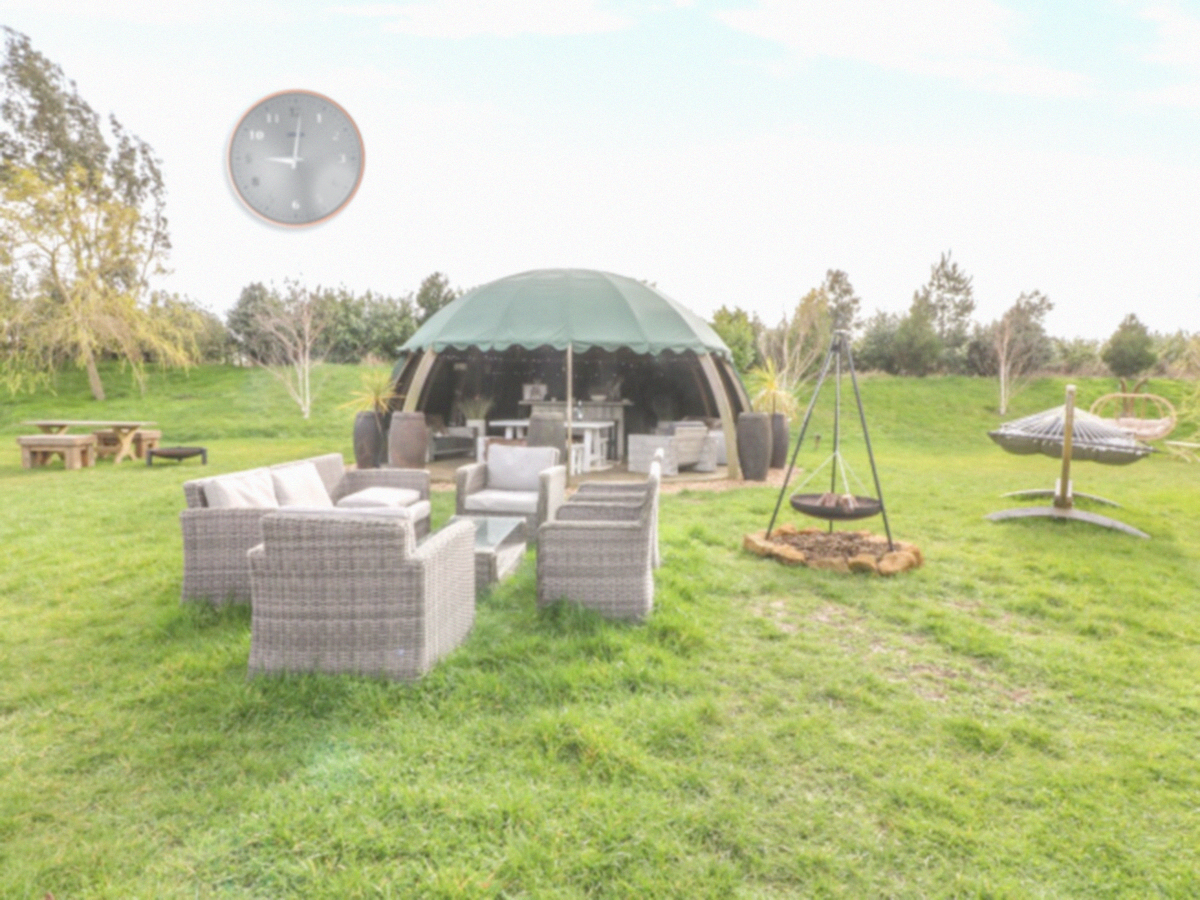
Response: **9:01**
